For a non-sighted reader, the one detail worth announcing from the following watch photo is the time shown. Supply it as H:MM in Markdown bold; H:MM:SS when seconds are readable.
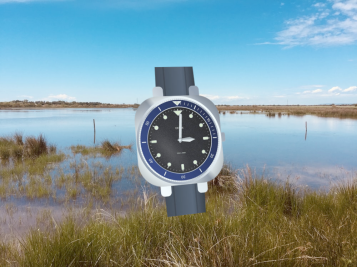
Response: **3:01**
